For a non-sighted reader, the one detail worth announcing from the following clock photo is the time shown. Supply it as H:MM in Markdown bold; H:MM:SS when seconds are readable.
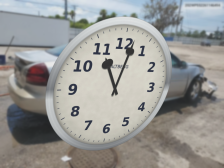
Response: **11:02**
